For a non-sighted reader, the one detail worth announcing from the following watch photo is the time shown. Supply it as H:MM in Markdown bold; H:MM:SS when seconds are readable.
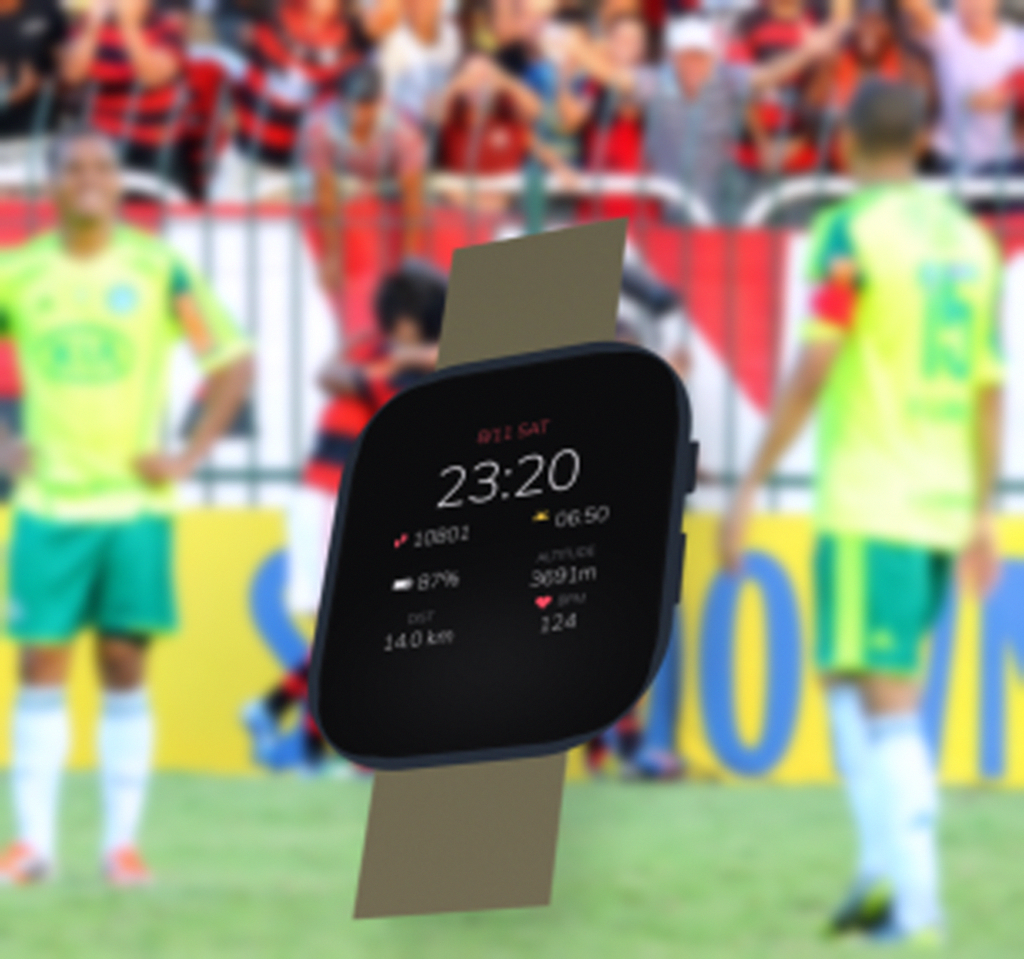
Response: **23:20**
